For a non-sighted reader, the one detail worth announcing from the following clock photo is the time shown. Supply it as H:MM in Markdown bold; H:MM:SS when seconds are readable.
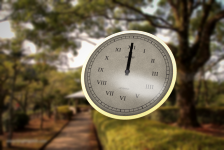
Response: **12:00**
